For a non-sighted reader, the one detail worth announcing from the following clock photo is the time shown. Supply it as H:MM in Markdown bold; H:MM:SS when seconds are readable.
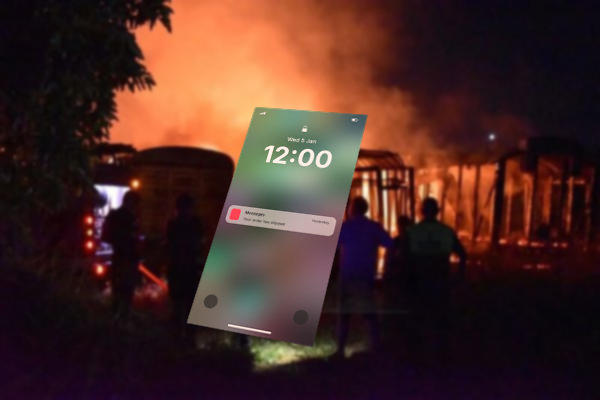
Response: **12:00**
